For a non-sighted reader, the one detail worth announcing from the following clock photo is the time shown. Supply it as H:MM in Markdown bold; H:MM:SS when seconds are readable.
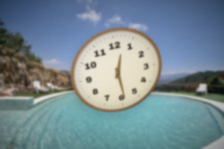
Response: **12:29**
